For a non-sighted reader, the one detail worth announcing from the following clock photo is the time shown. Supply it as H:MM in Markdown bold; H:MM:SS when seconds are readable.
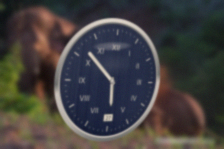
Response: **5:52**
